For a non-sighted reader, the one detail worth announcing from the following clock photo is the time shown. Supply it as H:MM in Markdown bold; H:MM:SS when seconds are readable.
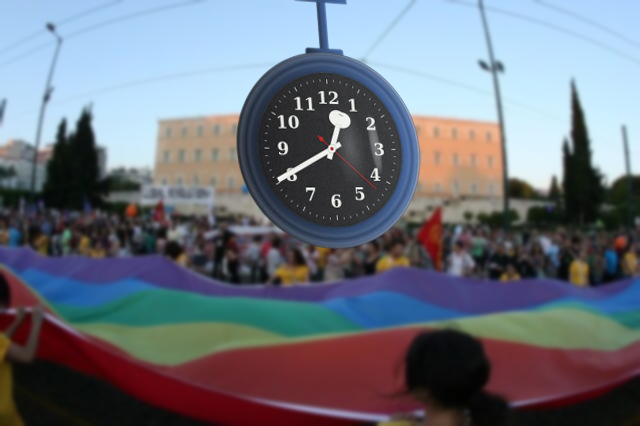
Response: **12:40:22**
